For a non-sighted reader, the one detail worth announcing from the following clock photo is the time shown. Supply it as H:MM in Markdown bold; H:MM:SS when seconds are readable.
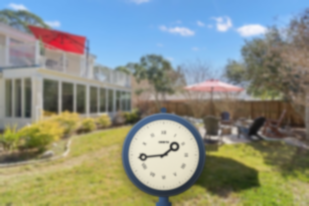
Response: **1:44**
